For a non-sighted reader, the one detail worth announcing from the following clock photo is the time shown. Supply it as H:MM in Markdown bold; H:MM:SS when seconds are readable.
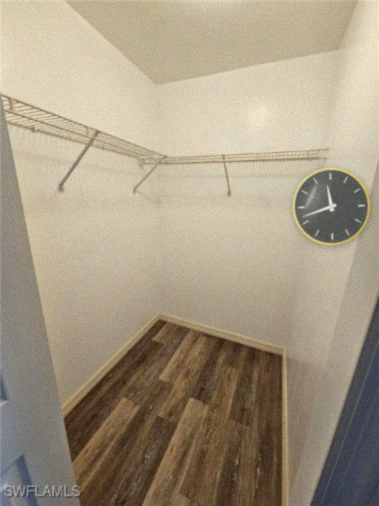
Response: **11:42**
